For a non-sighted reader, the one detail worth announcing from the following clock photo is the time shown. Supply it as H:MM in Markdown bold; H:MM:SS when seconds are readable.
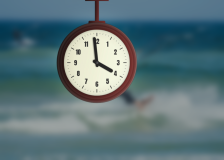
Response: **3:59**
